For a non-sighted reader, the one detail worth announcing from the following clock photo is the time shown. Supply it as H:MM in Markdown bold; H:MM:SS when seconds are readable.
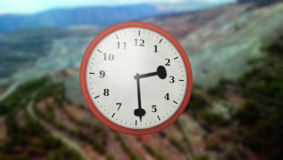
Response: **2:29**
